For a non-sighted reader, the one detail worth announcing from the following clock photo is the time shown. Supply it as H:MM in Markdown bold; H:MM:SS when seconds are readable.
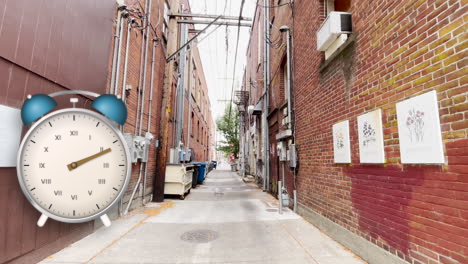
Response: **2:11**
